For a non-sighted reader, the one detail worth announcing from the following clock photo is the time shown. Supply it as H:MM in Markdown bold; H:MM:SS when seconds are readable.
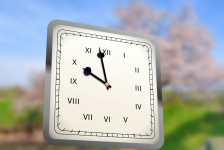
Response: **9:58**
